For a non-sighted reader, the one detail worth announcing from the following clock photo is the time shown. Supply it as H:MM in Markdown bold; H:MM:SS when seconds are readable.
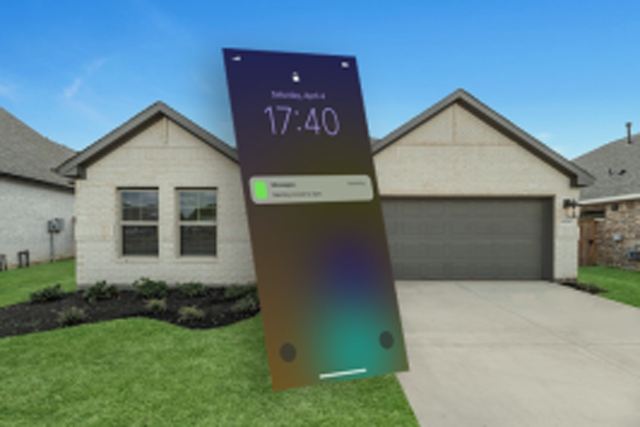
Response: **17:40**
